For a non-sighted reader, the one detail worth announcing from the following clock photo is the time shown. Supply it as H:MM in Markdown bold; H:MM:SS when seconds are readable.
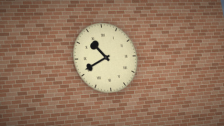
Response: **10:41**
